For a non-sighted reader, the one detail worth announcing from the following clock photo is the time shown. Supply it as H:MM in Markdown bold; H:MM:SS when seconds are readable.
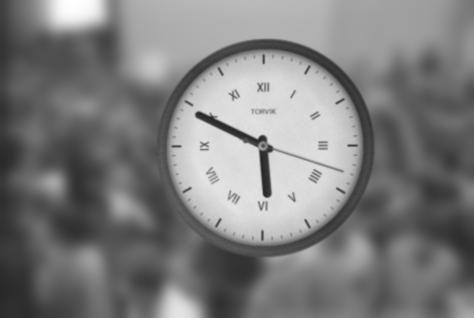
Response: **5:49:18**
